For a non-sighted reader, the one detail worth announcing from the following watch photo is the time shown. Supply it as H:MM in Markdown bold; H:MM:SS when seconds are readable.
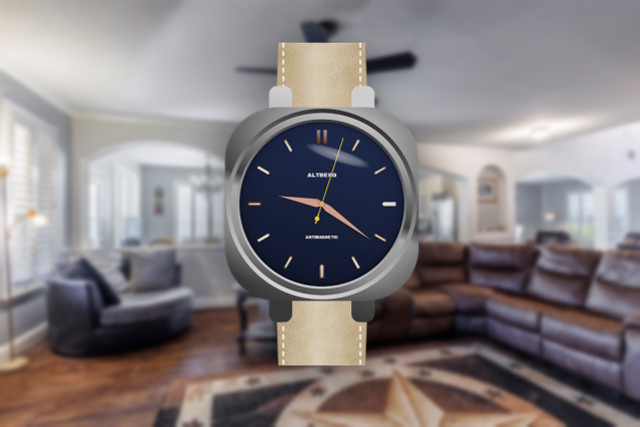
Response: **9:21:03**
